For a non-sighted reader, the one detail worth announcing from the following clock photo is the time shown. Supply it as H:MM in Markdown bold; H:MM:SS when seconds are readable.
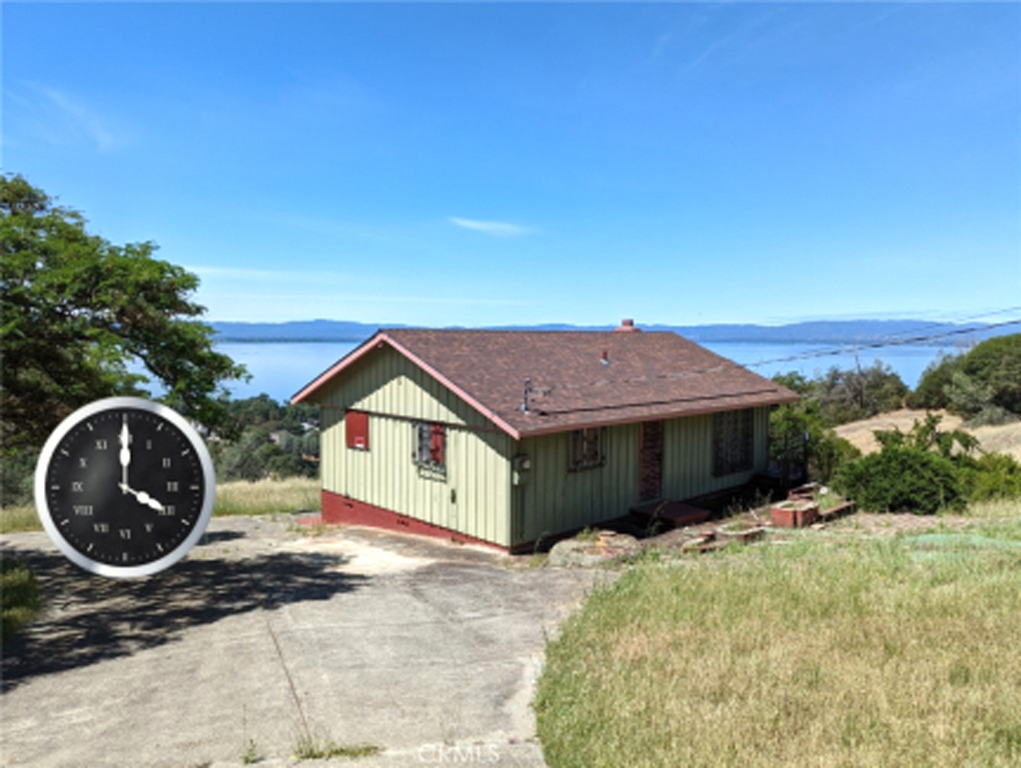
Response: **4:00**
